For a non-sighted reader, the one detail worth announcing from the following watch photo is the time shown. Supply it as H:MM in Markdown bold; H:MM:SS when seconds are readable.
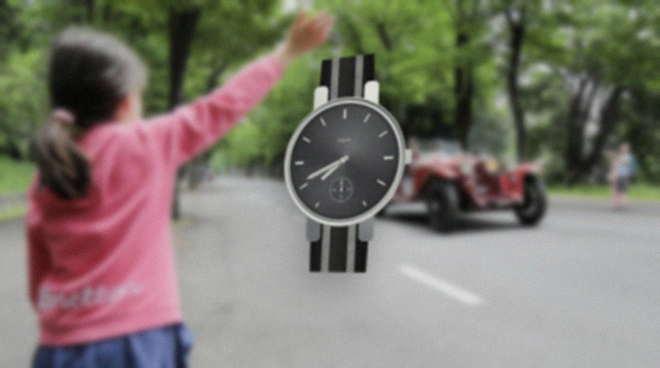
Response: **7:41**
